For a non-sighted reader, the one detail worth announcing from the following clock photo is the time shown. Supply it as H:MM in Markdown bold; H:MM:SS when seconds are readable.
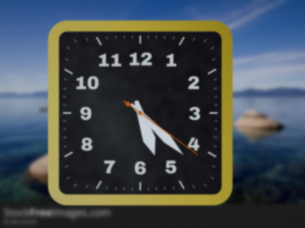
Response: **5:22:21**
